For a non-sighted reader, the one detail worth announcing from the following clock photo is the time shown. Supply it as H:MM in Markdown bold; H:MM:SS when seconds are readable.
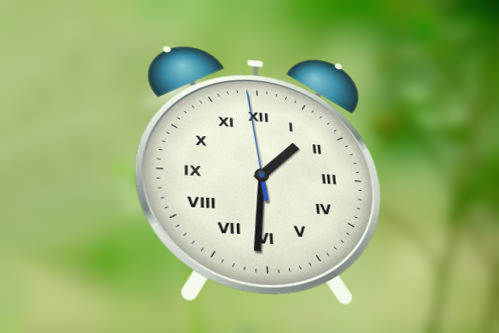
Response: **1:30:59**
